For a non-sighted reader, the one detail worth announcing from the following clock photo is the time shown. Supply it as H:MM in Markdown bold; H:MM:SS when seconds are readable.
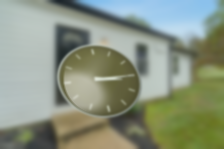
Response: **3:15**
